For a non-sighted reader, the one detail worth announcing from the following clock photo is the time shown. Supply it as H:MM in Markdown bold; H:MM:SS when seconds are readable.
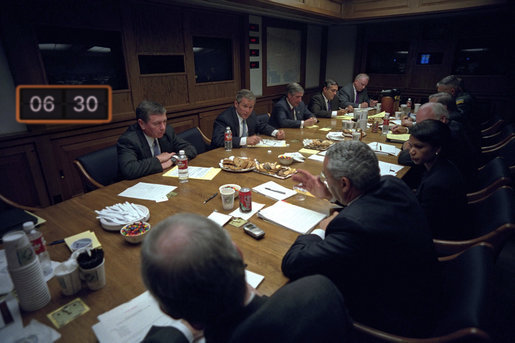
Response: **6:30**
